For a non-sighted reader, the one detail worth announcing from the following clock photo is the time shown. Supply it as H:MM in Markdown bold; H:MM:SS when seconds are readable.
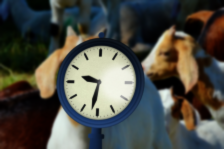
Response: **9:32**
